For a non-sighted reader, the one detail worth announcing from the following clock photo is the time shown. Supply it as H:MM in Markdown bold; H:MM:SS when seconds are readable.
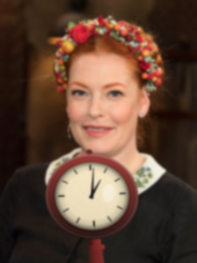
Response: **1:01**
